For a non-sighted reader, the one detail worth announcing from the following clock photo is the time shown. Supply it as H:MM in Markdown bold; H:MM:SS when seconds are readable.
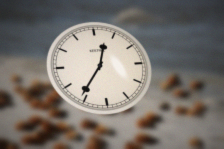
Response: **12:36**
